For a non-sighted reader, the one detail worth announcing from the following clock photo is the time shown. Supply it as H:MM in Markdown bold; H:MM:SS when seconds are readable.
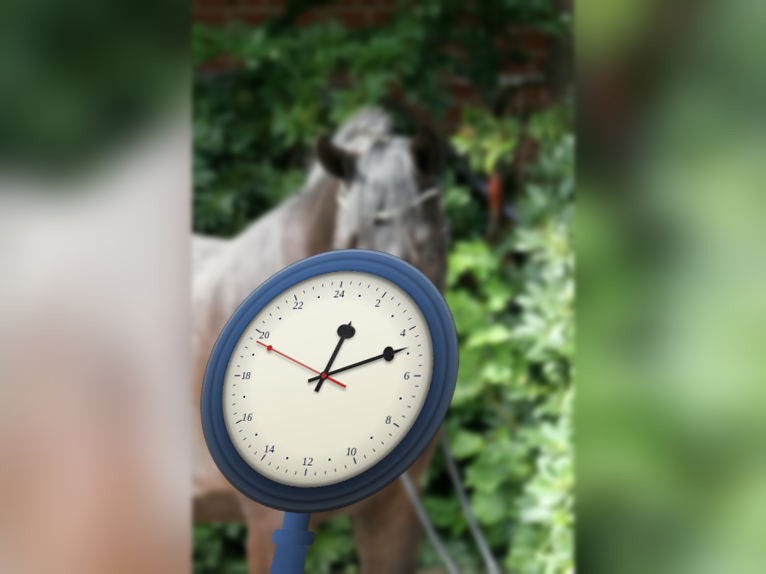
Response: **1:11:49**
